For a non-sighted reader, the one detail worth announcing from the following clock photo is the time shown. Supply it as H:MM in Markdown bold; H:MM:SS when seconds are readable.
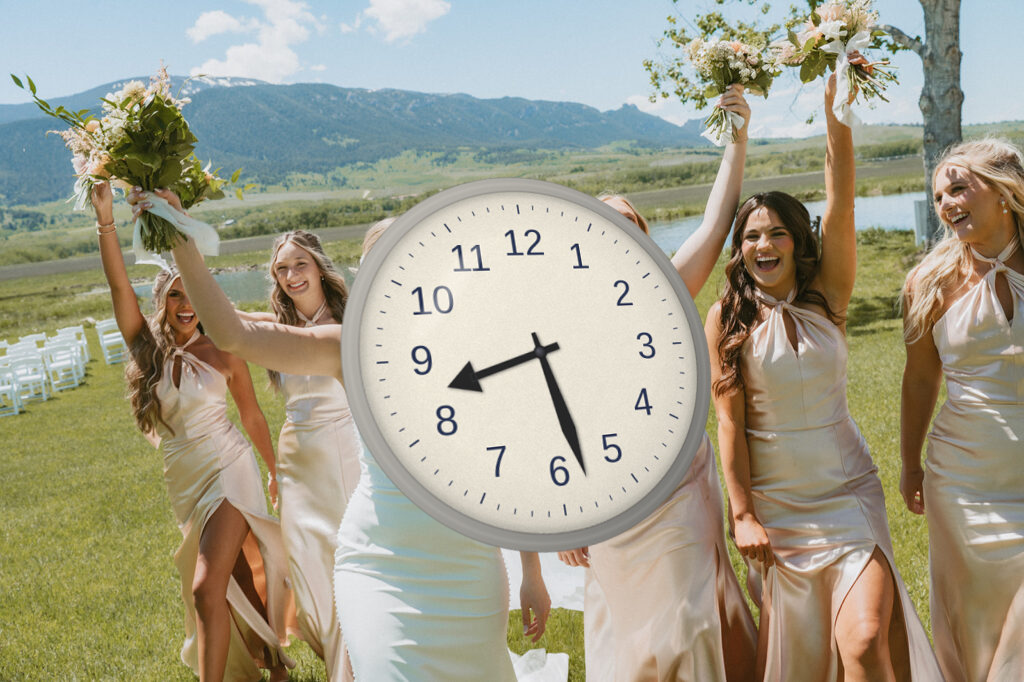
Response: **8:28**
